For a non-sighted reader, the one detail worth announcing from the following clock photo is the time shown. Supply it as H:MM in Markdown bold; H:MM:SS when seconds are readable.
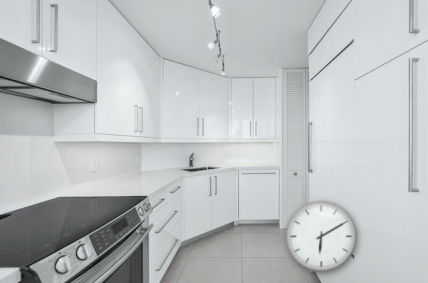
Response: **6:10**
